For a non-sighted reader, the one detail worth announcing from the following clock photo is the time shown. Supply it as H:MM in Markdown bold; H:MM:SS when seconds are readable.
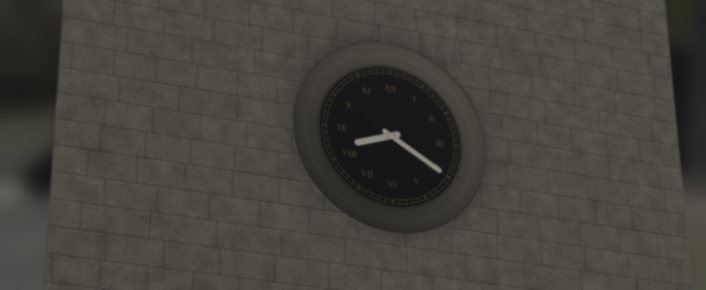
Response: **8:20**
